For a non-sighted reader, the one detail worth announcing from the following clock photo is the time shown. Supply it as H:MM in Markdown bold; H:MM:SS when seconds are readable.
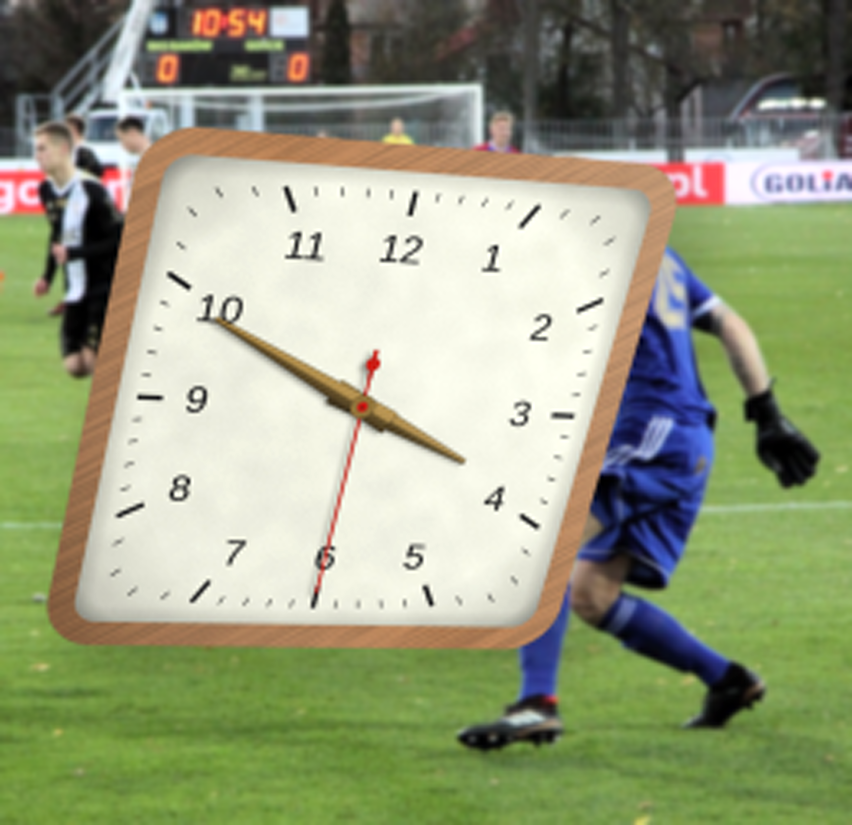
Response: **3:49:30**
